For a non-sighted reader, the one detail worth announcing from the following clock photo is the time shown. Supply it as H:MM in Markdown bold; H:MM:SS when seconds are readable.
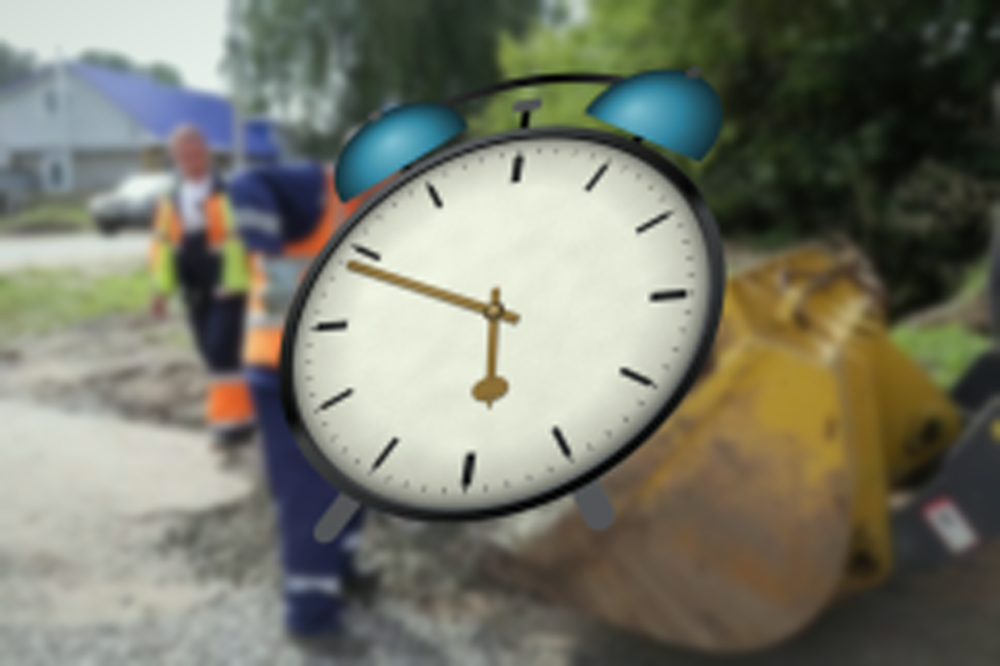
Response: **5:49**
